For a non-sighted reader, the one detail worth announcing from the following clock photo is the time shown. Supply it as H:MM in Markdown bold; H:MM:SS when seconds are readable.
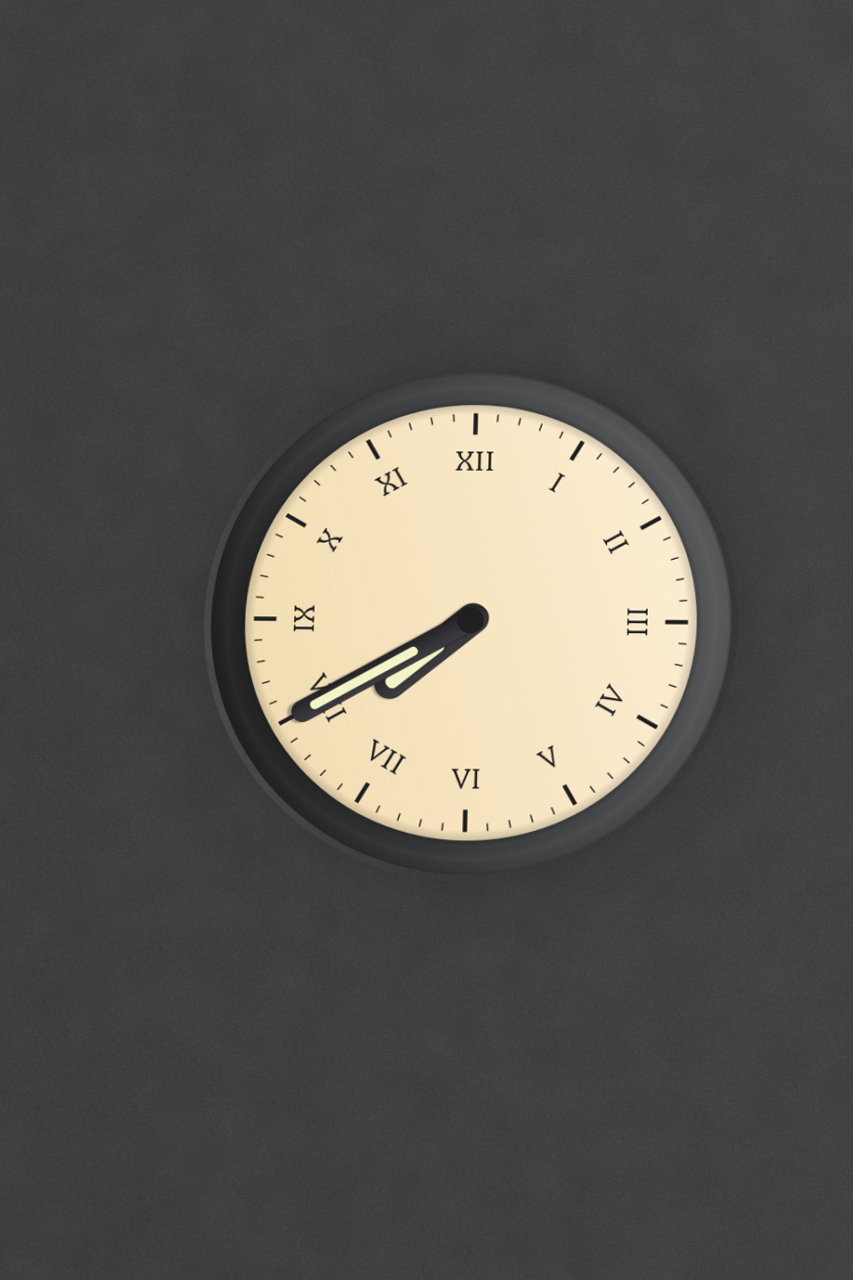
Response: **7:40**
